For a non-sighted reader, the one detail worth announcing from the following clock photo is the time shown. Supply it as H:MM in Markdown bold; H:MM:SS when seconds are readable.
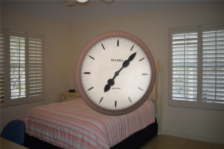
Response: **7:07**
